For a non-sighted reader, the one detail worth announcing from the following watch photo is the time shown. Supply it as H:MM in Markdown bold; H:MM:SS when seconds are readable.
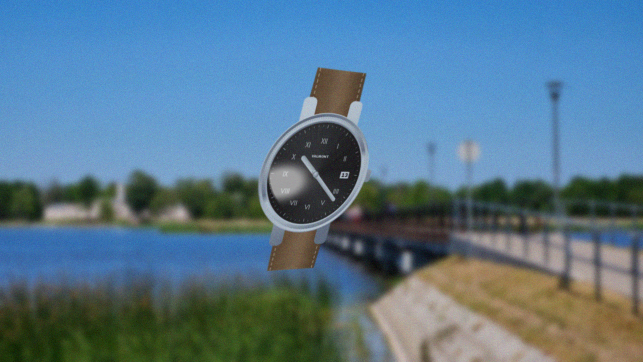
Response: **10:22**
